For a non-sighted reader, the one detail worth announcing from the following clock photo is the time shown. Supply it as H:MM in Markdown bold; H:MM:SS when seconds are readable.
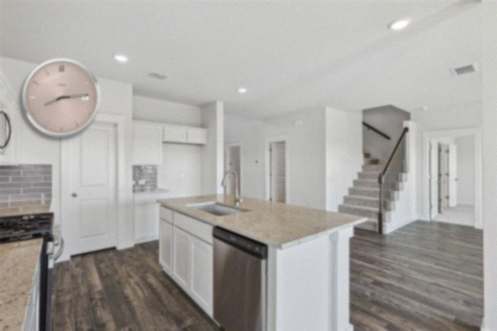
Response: **8:14**
